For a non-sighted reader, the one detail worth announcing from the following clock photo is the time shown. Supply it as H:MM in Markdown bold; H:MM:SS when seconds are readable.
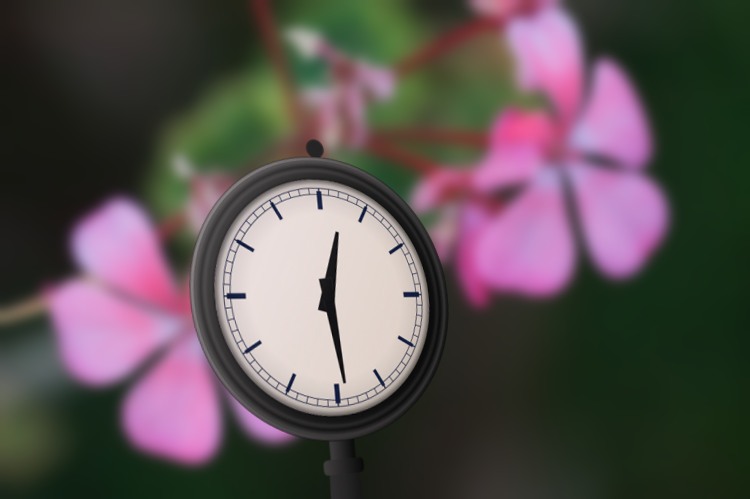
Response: **12:29**
